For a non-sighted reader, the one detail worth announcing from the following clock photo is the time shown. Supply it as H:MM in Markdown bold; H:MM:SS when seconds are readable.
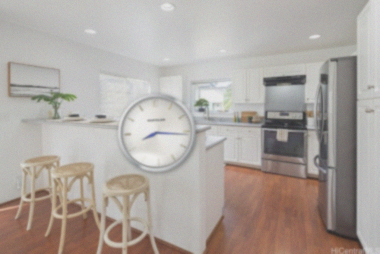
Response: **8:16**
